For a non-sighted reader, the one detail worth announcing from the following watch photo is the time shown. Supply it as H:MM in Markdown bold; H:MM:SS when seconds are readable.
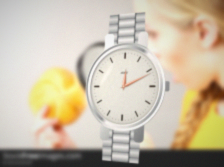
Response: **12:11**
